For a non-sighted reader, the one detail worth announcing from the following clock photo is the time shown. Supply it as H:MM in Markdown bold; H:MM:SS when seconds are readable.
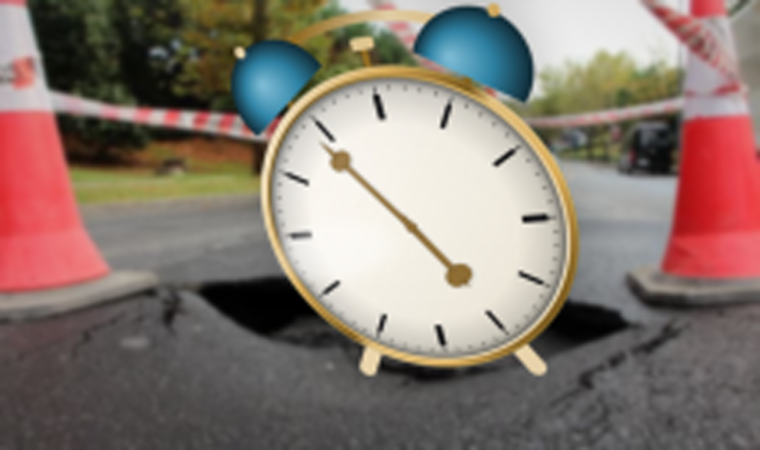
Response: **4:54**
